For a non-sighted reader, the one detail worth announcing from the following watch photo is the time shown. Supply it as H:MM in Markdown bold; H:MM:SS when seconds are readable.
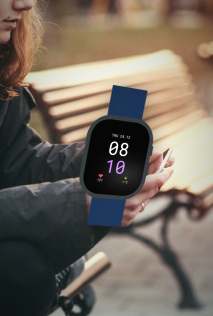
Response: **8:10**
